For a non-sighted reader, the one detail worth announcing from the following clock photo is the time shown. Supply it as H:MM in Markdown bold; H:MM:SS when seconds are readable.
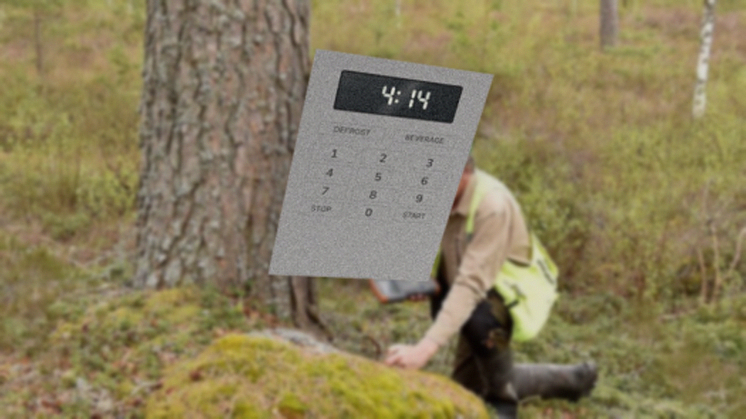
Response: **4:14**
